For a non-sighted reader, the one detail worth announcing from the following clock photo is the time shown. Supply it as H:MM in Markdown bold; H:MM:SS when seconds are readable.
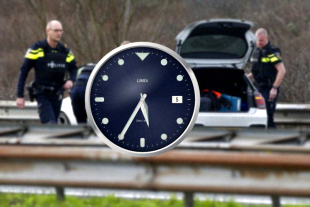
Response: **5:35**
